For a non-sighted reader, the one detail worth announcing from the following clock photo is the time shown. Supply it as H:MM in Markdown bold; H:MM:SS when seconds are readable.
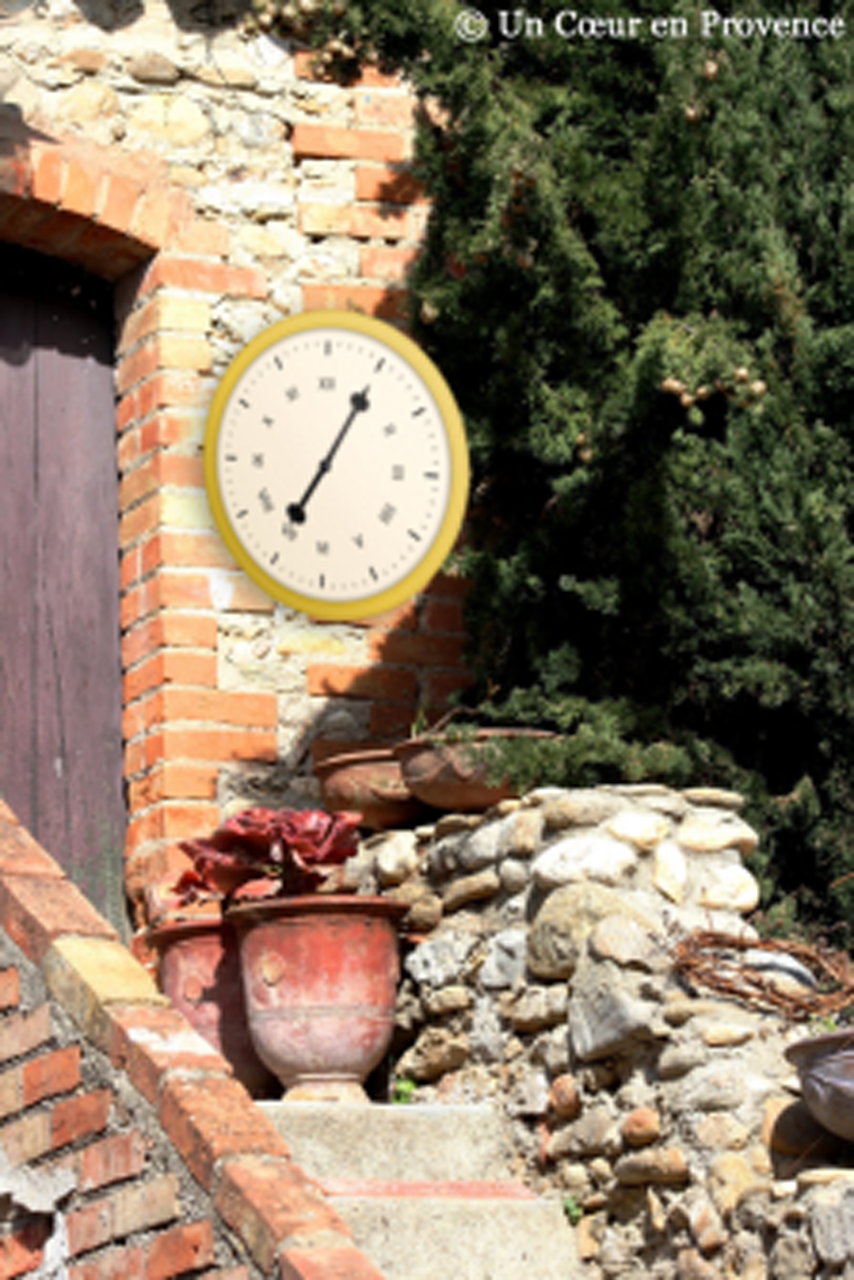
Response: **7:05**
